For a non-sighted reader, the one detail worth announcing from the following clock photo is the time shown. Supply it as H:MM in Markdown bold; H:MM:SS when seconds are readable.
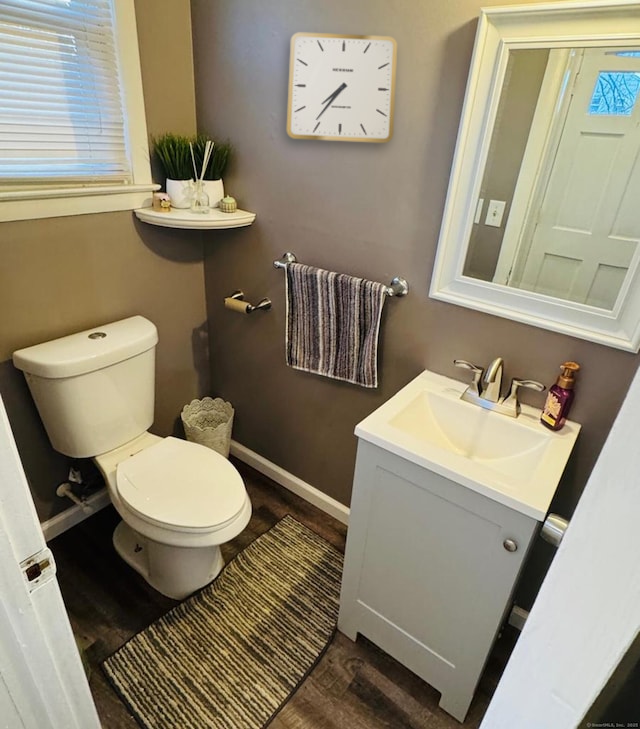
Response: **7:36**
